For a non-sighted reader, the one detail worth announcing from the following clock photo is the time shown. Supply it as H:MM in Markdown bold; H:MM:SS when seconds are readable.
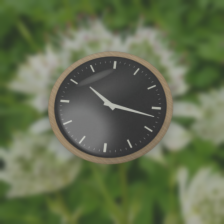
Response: **10:17**
